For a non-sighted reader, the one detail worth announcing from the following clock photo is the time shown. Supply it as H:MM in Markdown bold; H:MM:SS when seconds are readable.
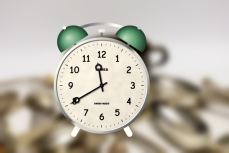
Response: **11:40**
